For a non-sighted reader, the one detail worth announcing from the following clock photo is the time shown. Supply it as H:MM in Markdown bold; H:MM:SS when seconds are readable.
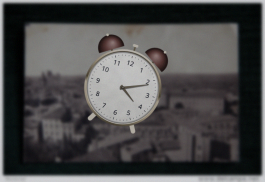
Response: **4:11**
